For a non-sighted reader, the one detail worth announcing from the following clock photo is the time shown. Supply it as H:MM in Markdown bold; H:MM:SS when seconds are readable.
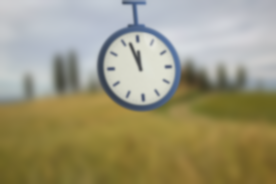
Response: **11:57**
